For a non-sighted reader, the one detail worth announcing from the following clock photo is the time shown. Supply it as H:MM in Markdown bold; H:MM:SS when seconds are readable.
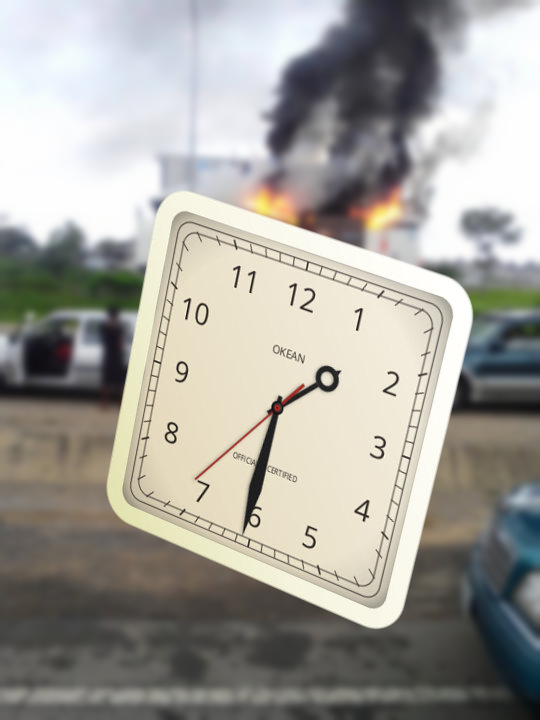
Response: **1:30:36**
